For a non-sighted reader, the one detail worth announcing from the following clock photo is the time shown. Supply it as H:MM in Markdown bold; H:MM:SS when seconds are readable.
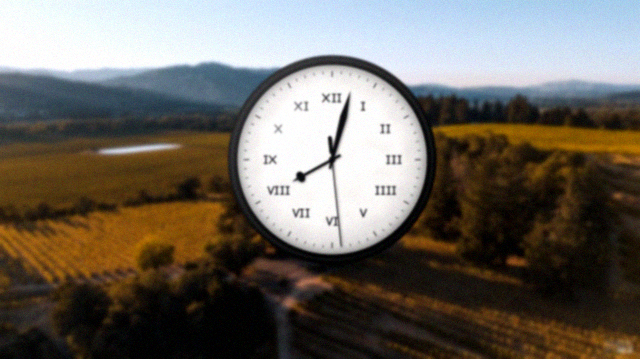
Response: **8:02:29**
